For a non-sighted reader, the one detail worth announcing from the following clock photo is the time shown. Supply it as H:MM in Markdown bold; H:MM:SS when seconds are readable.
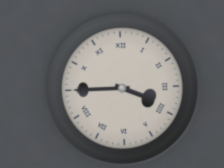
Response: **3:45**
